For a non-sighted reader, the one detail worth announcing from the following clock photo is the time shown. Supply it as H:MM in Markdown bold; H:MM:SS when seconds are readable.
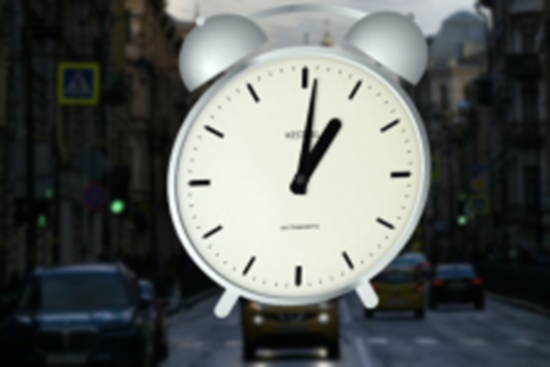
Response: **1:01**
